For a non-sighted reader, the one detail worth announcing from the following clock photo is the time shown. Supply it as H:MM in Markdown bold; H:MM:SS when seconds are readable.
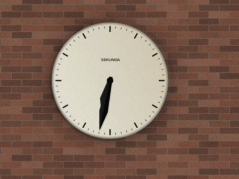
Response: **6:32**
